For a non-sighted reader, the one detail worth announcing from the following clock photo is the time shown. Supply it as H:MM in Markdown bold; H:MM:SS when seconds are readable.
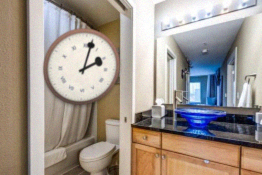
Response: **2:02**
